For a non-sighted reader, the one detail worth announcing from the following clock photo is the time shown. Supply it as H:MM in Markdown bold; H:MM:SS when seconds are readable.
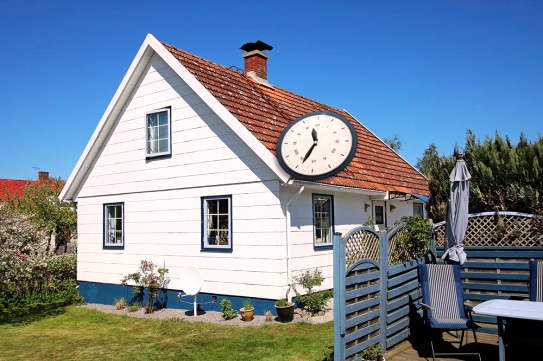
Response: **11:34**
